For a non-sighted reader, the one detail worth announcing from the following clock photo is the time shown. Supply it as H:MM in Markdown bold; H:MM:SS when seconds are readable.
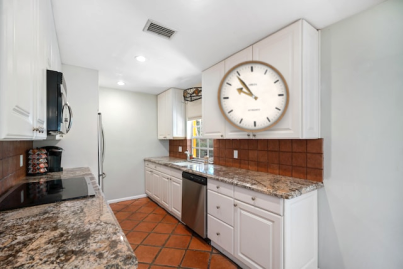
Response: **9:54**
